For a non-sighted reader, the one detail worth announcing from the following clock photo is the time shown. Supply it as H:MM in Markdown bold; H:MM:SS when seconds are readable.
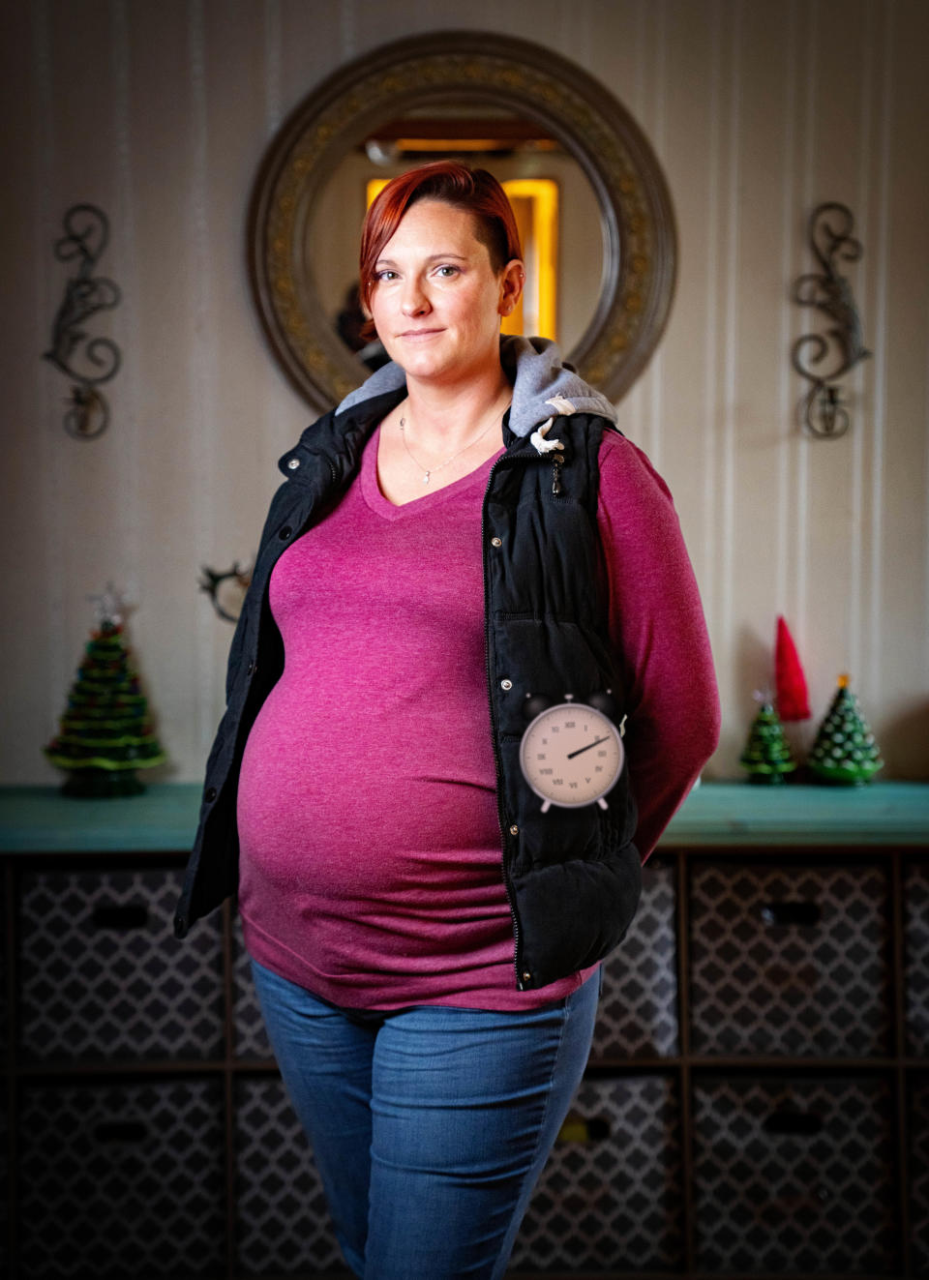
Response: **2:11**
